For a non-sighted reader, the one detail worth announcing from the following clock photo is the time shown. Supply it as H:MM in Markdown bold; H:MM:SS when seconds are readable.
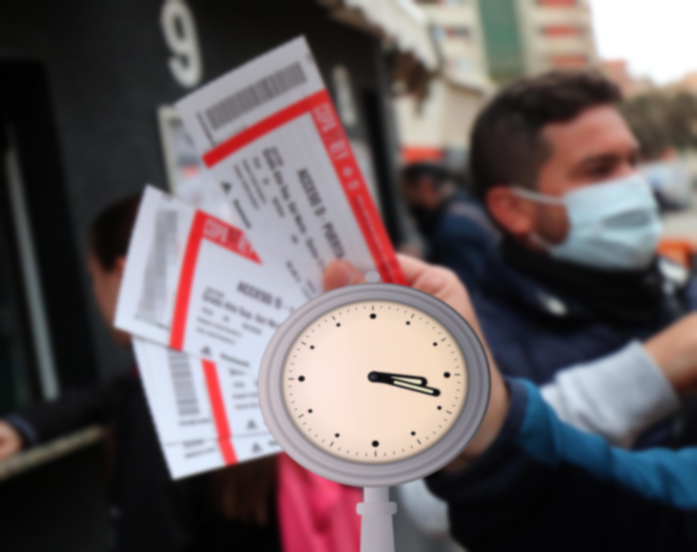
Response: **3:18**
